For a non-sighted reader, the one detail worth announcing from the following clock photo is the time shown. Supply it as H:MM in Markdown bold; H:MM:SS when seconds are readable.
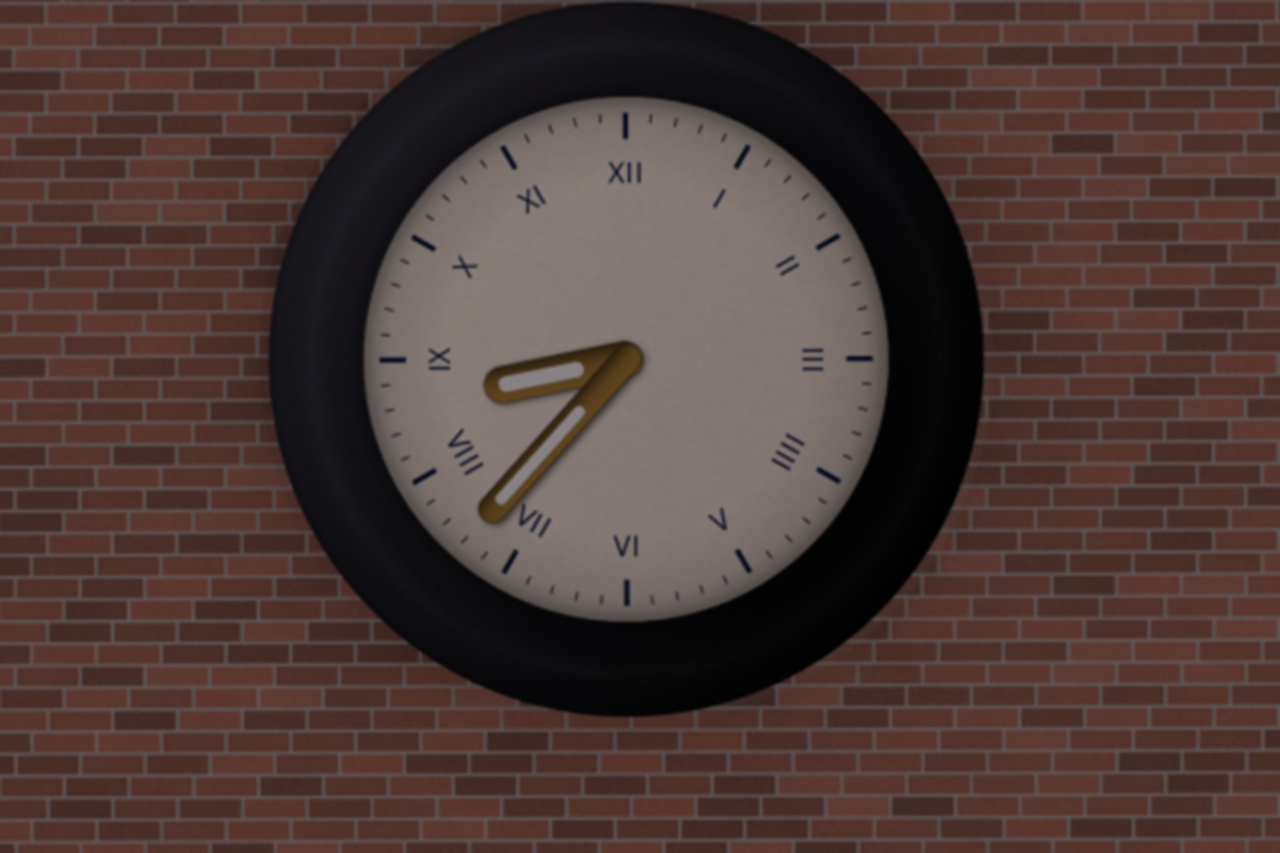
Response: **8:37**
